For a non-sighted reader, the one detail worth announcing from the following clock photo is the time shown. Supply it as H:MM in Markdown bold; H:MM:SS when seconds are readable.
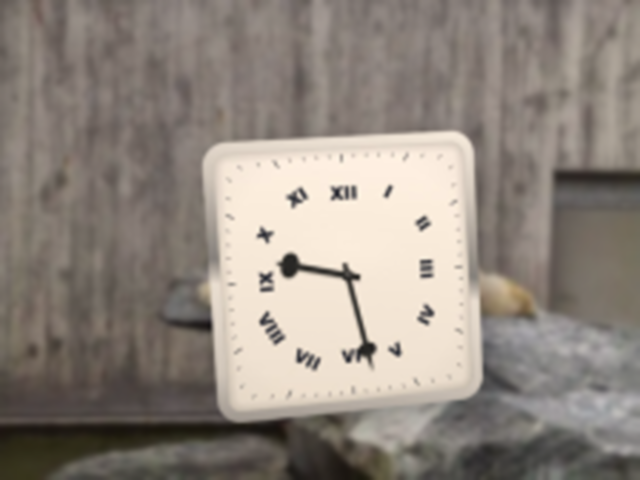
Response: **9:28**
